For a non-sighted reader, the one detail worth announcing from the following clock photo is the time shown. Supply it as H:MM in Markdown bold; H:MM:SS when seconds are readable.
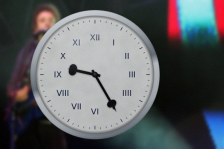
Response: **9:25**
